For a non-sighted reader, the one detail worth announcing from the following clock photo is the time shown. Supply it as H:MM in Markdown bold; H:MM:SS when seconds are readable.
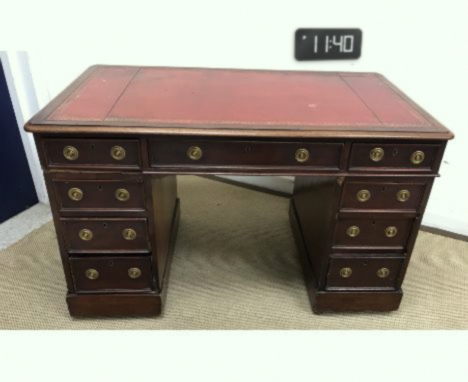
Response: **11:40**
